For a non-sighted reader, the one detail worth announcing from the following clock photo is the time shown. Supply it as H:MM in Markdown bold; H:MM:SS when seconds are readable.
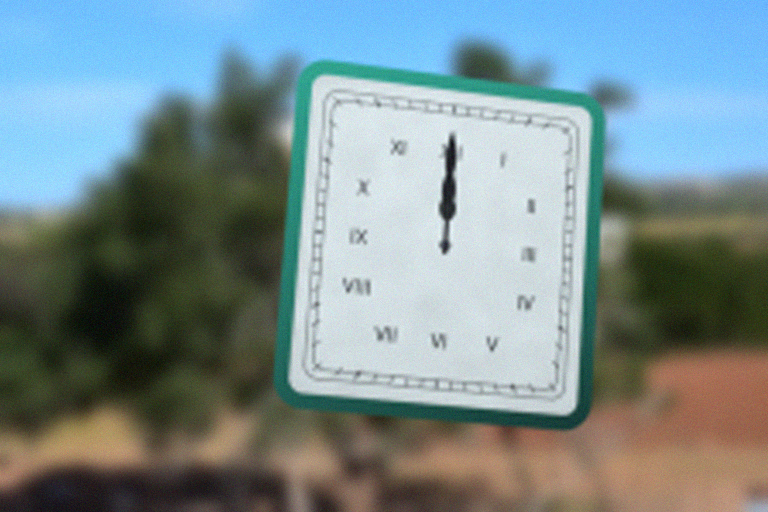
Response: **12:00**
